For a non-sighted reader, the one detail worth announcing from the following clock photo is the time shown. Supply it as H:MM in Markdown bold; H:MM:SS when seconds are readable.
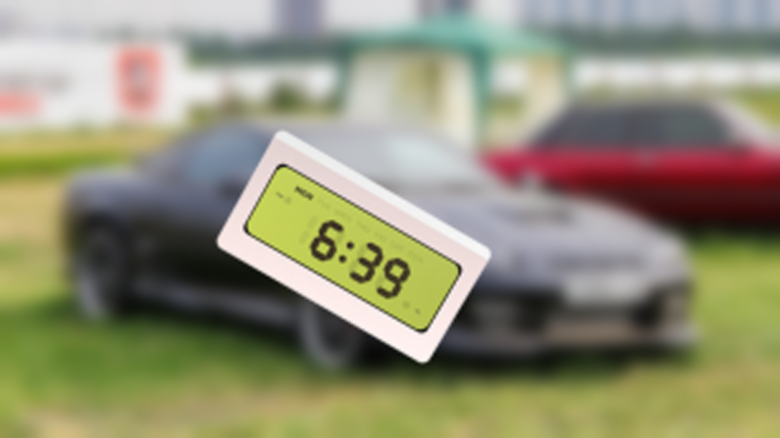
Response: **6:39**
